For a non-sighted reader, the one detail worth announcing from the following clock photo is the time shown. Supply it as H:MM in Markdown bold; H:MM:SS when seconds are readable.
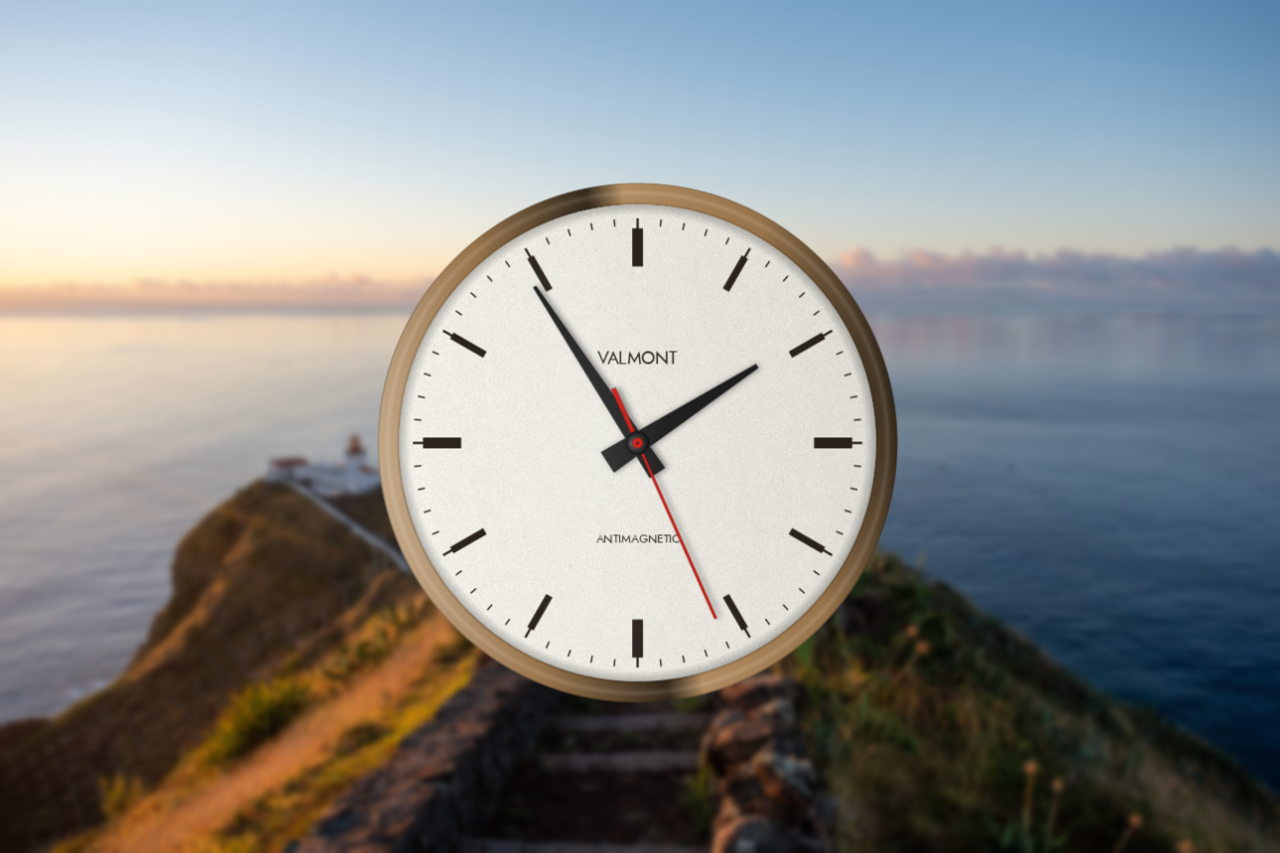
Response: **1:54:26**
